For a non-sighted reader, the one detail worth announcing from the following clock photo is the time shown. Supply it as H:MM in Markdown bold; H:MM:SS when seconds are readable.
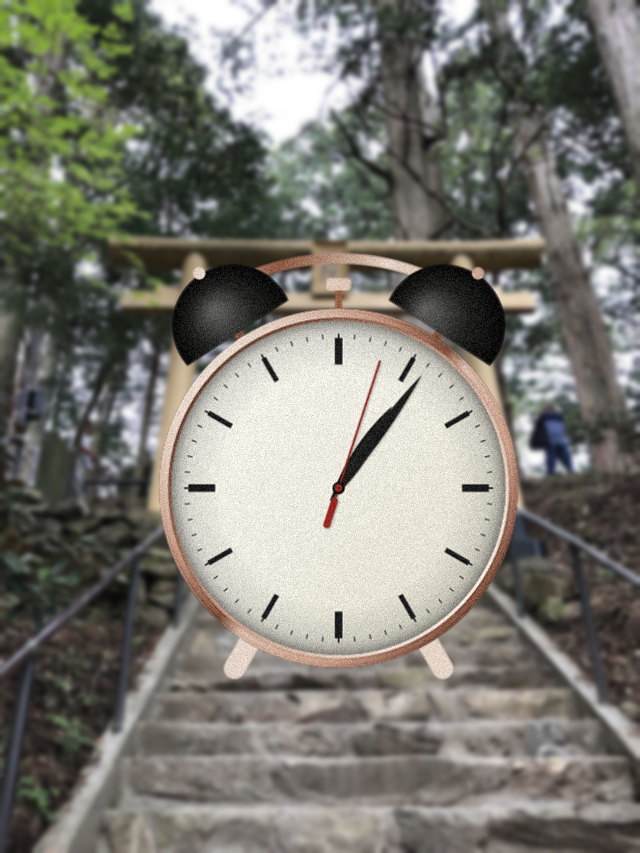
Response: **1:06:03**
